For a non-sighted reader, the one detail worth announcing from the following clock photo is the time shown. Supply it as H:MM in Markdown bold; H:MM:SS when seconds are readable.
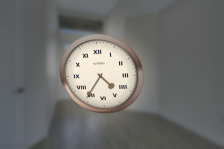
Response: **4:36**
